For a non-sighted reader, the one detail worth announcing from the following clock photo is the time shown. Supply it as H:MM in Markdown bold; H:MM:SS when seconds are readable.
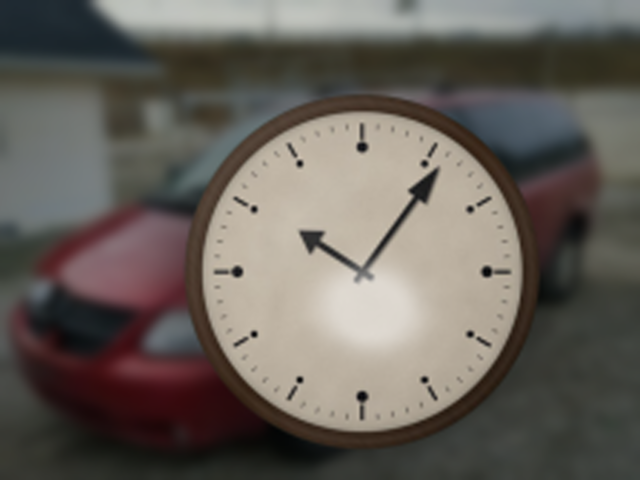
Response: **10:06**
